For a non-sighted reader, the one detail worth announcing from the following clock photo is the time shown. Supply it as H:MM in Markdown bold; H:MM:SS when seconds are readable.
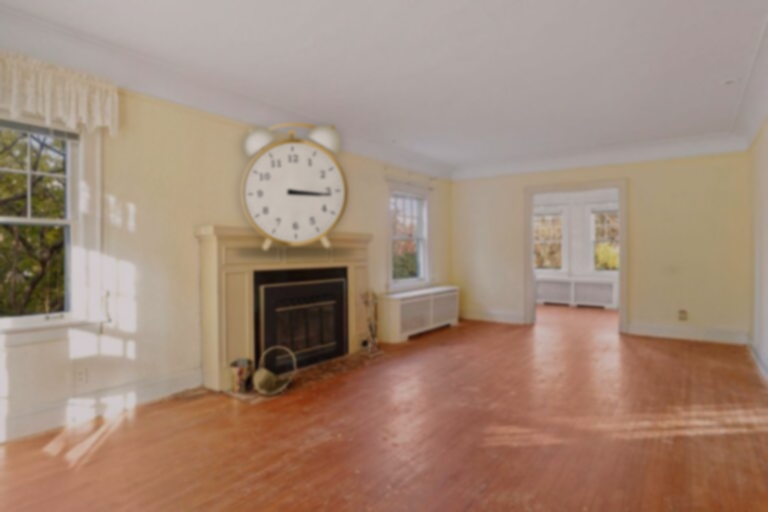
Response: **3:16**
